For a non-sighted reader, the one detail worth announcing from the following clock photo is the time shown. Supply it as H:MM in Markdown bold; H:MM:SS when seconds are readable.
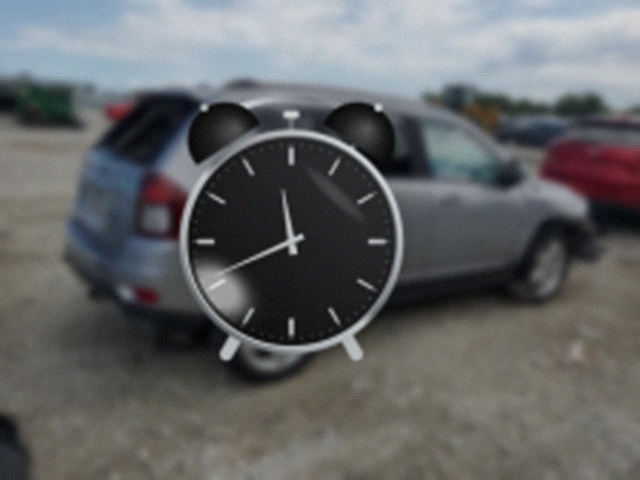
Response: **11:41**
